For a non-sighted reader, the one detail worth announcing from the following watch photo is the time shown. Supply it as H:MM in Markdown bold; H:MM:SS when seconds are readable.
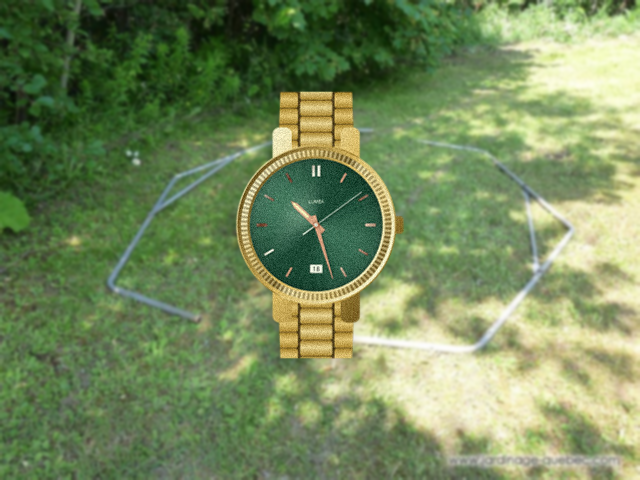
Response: **10:27:09**
